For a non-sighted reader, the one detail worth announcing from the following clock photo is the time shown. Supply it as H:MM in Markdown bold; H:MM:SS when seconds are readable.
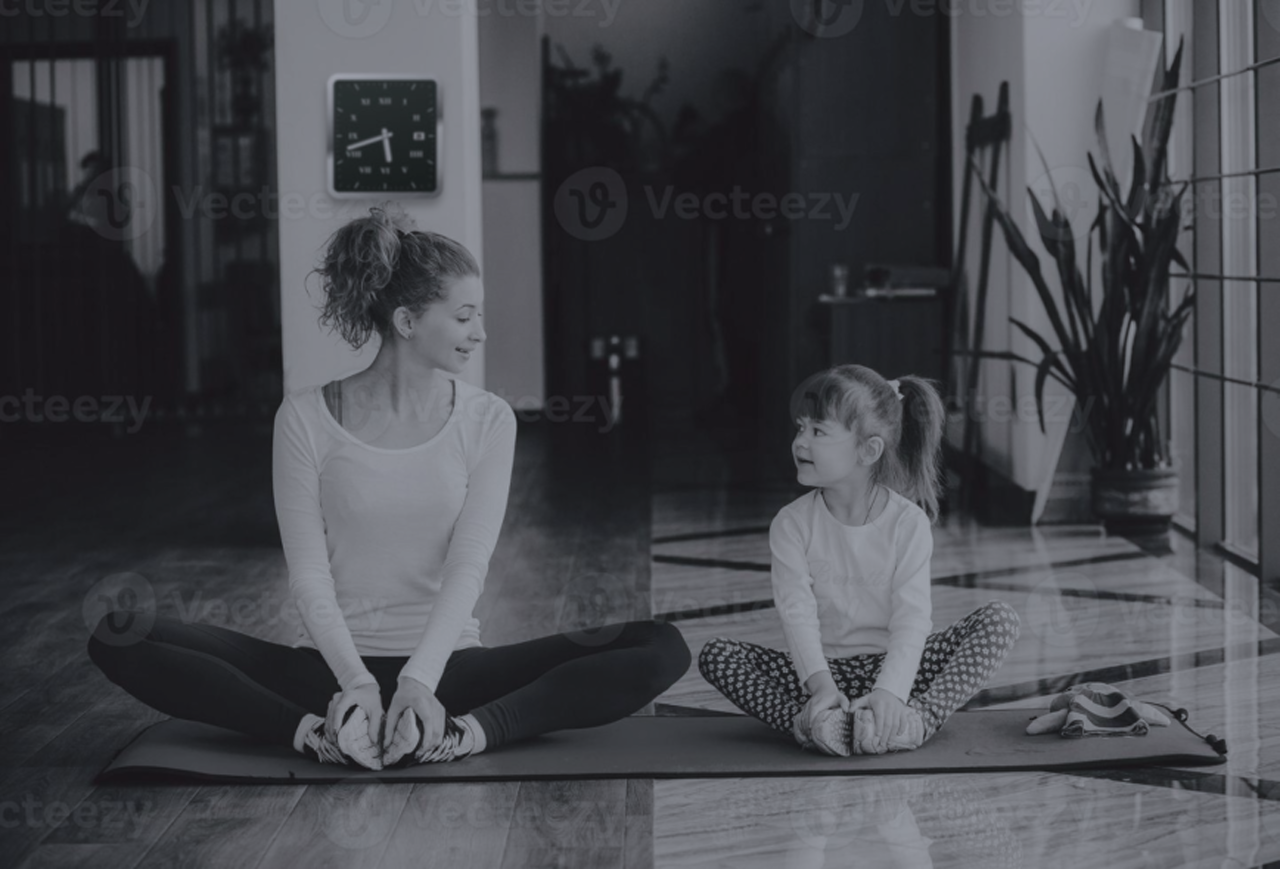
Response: **5:42**
